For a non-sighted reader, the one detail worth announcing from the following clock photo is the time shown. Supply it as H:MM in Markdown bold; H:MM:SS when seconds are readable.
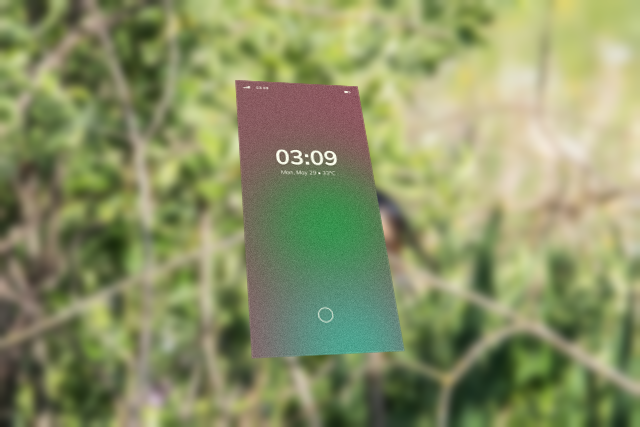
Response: **3:09**
